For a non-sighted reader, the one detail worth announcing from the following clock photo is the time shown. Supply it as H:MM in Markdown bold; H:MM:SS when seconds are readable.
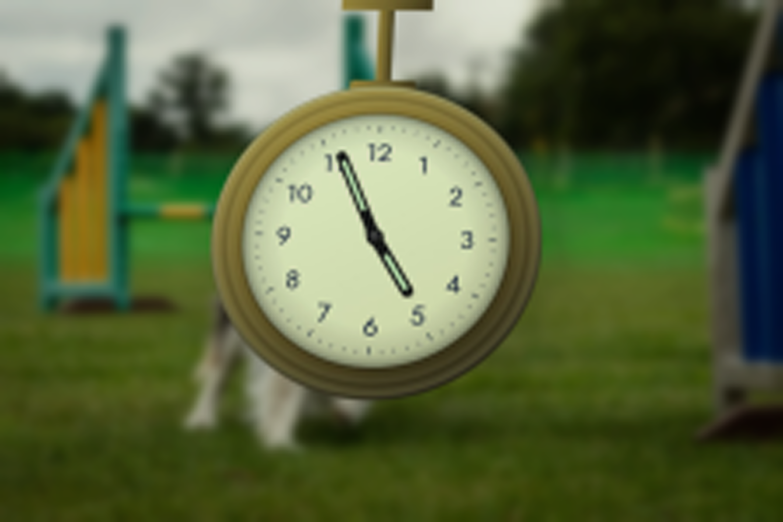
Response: **4:56**
